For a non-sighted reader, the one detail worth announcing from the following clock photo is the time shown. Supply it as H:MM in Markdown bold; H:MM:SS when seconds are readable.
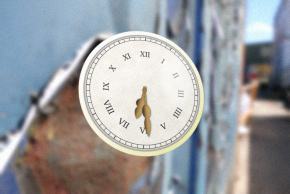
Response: **6:29**
